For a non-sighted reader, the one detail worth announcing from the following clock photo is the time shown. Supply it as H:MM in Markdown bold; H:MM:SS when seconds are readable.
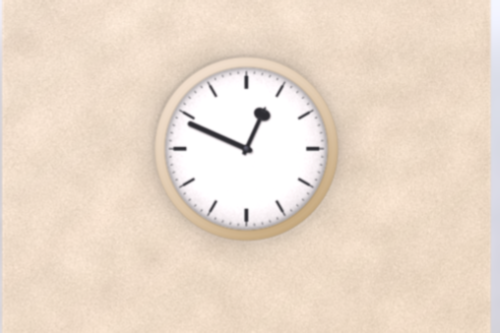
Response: **12:49**
